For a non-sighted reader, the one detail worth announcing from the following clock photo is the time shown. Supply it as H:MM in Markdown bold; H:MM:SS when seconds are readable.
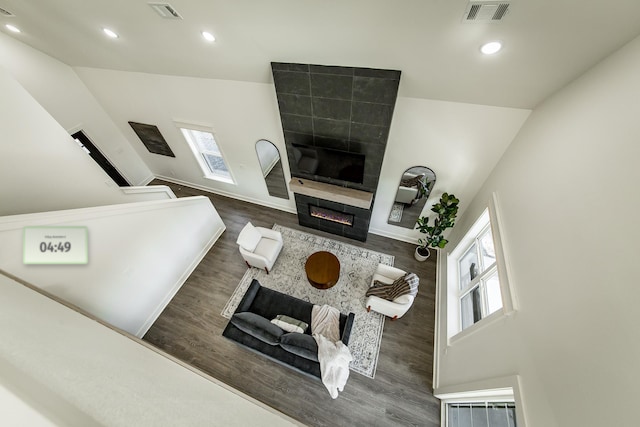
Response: **4:49**
